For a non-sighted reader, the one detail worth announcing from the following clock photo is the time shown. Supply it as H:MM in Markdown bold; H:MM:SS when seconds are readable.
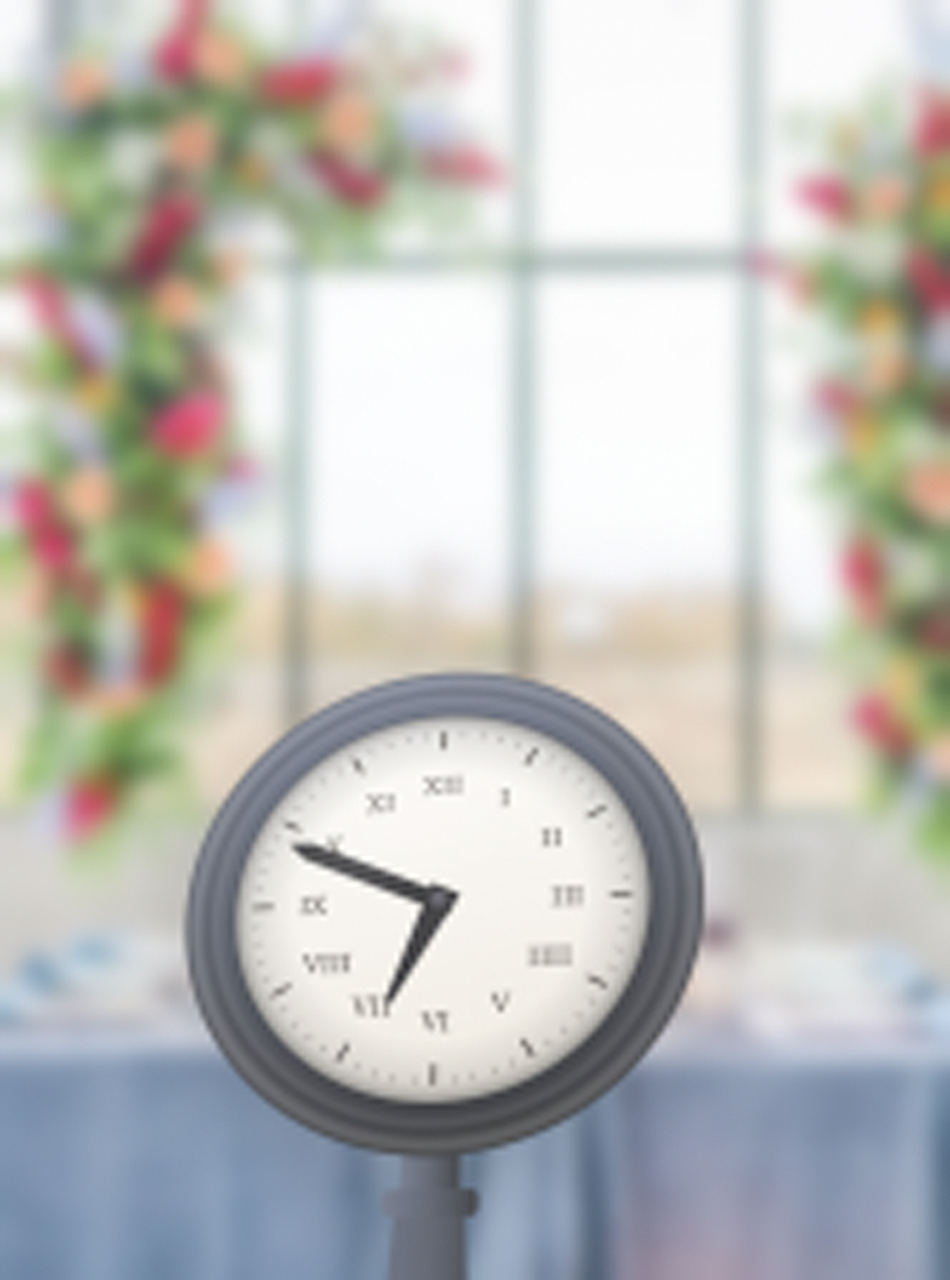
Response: **6:49**
